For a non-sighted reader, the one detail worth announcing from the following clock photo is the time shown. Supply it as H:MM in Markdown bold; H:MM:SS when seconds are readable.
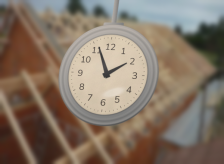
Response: **1:56**
